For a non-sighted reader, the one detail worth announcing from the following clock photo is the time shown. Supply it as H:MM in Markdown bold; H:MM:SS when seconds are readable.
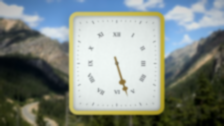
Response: **5:27**
